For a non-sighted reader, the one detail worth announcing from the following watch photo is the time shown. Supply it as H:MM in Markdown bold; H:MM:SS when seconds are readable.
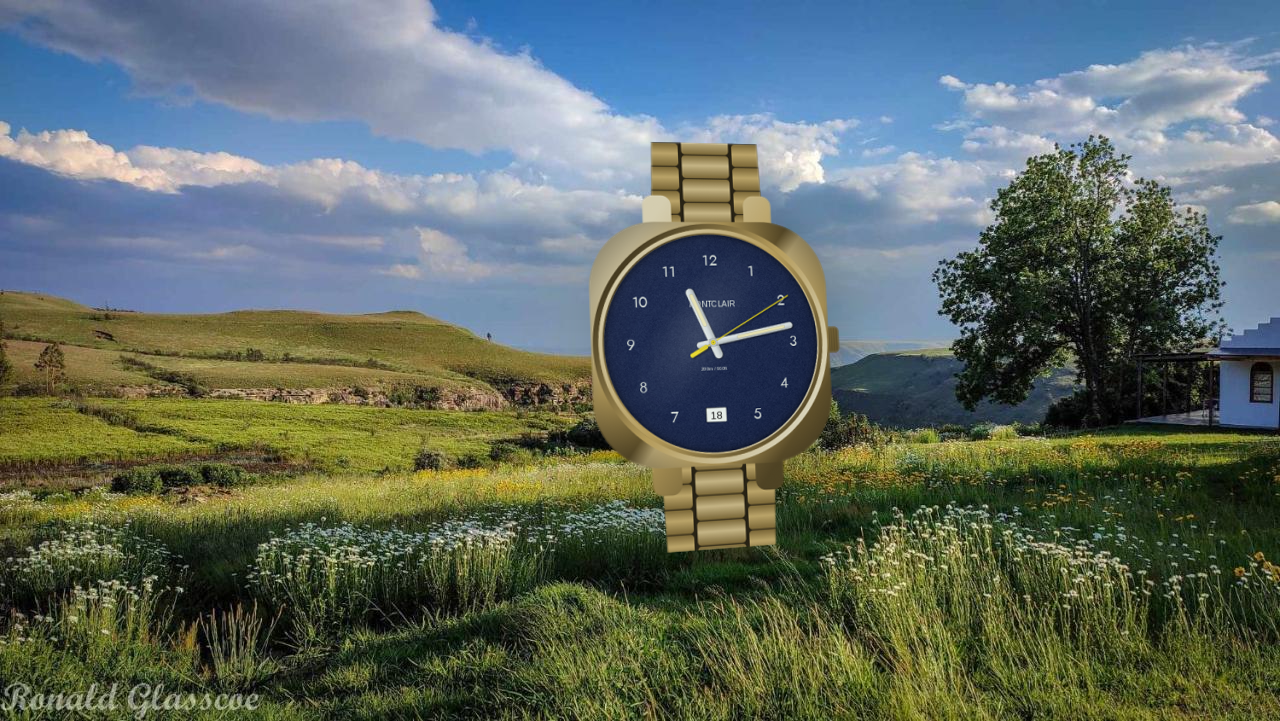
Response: **11:13:10**
